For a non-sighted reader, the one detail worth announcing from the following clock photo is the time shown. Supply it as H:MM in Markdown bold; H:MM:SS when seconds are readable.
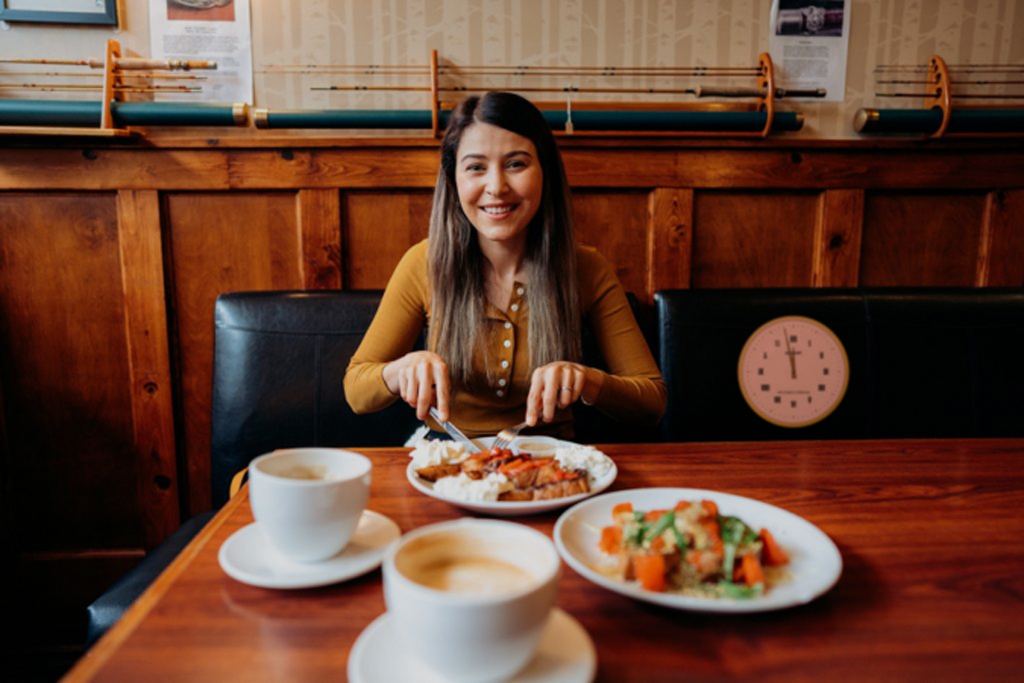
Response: **11:58**
